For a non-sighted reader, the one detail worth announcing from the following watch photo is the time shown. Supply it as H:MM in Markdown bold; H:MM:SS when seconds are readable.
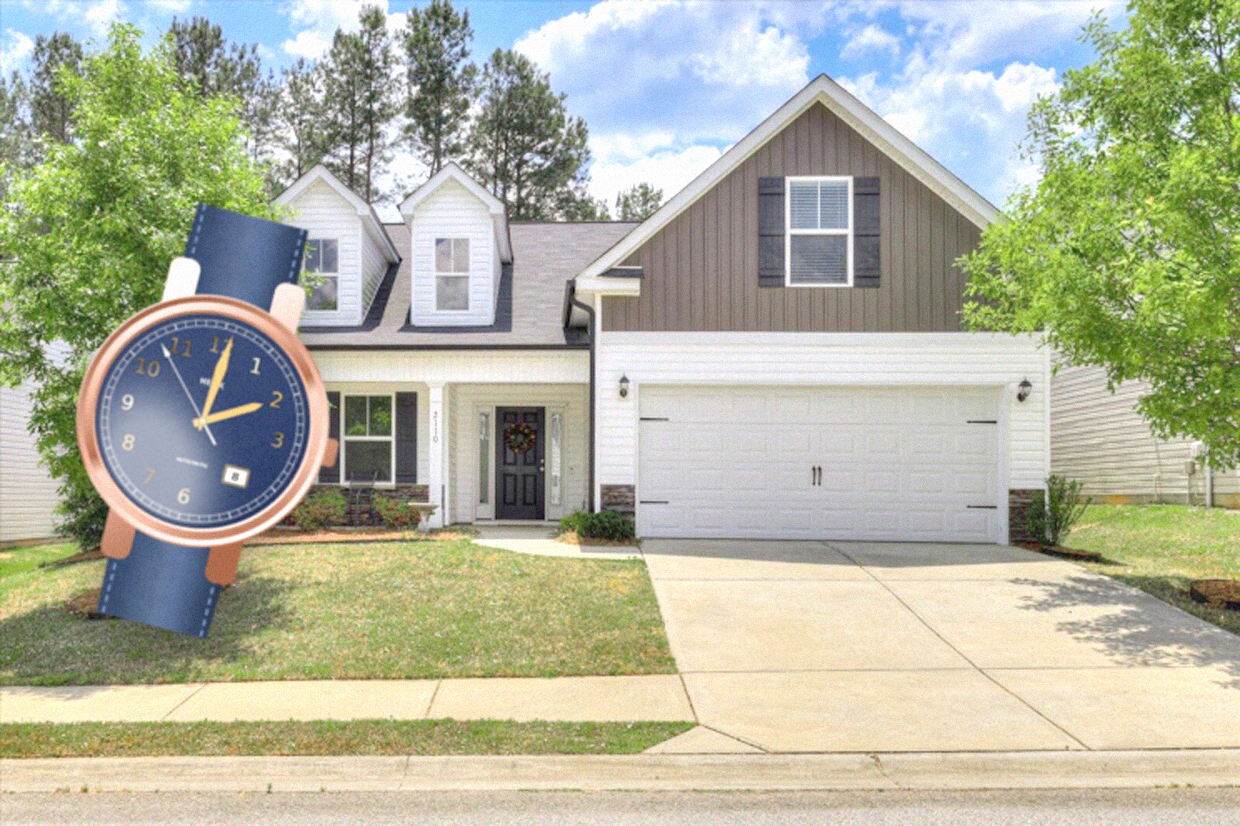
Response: **2:00:53**
